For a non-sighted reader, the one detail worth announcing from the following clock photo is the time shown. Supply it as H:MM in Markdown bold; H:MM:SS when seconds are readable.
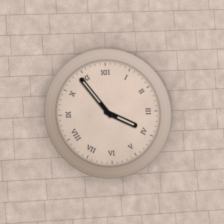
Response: **3:54**
